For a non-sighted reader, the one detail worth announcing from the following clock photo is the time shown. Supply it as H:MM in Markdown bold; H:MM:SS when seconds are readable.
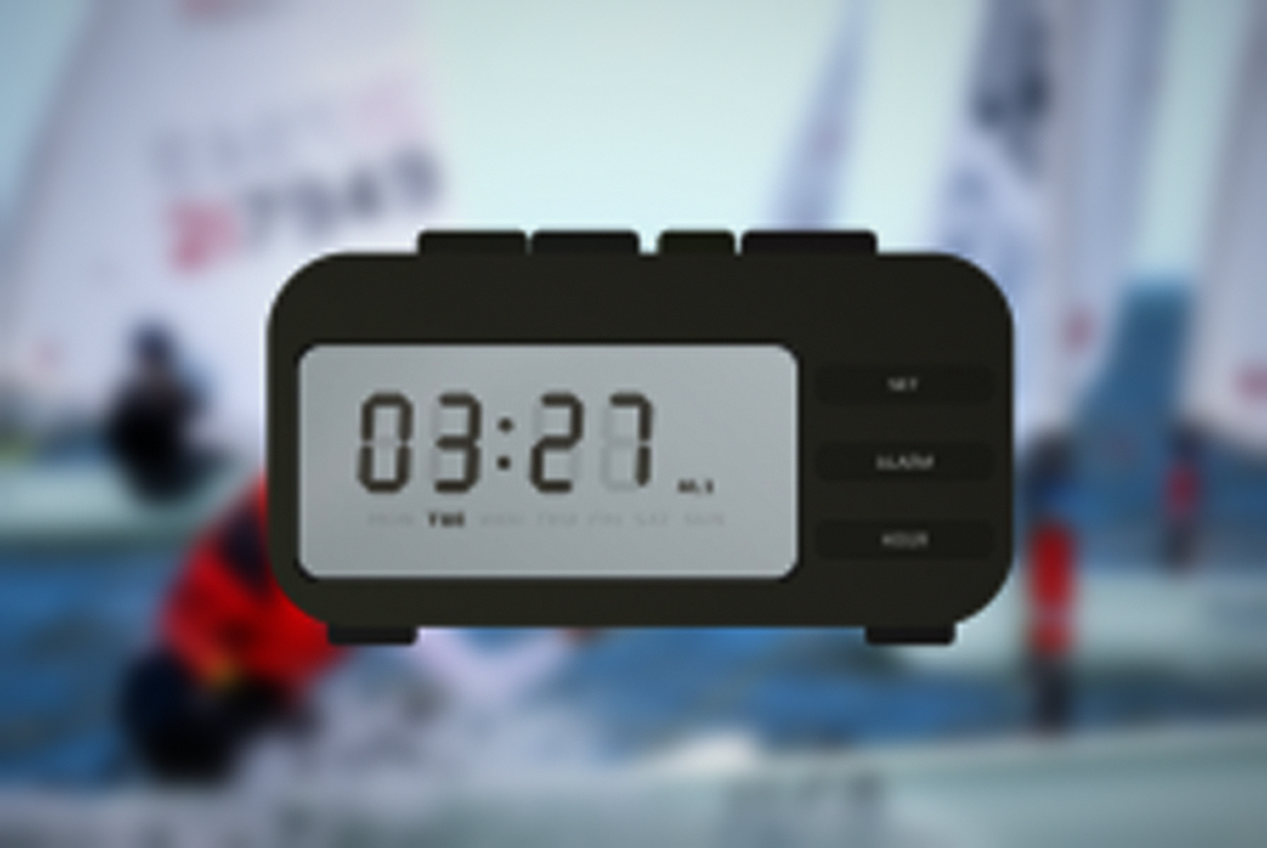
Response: **3:27**
